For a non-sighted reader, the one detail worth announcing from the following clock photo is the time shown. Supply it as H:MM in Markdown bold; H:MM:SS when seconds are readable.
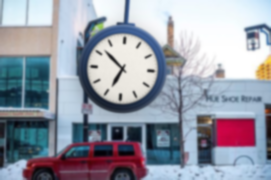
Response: **6:52**
